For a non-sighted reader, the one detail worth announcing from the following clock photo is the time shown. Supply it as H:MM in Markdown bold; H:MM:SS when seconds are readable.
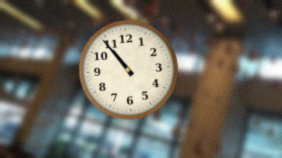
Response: **10:54**
